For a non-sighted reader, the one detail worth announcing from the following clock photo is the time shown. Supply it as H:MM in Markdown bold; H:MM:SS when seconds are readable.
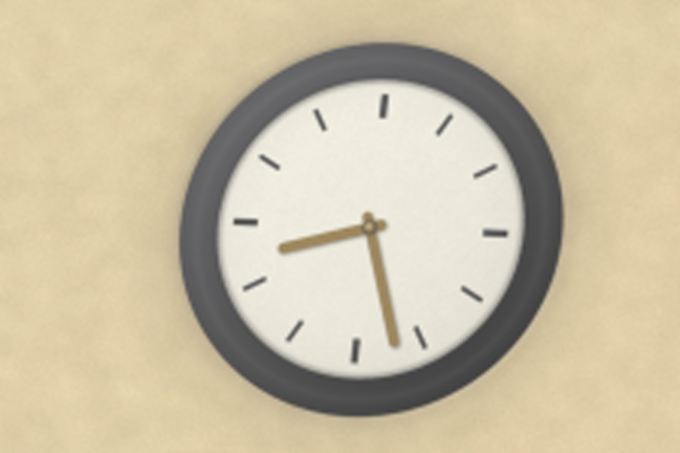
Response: **8:27**
